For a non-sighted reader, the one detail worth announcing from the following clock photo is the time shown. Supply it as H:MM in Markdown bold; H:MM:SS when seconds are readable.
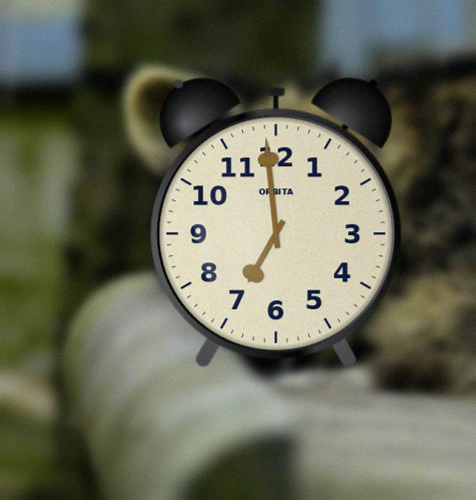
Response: **6:59**
